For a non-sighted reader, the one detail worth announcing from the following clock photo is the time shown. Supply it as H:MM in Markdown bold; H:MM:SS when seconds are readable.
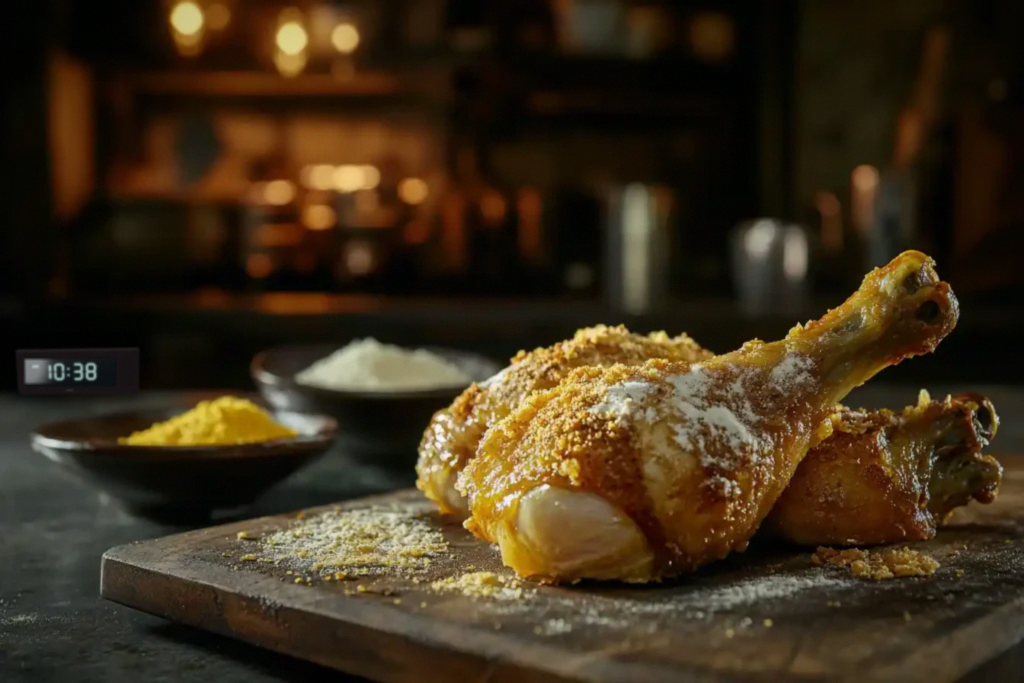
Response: **10:38**
